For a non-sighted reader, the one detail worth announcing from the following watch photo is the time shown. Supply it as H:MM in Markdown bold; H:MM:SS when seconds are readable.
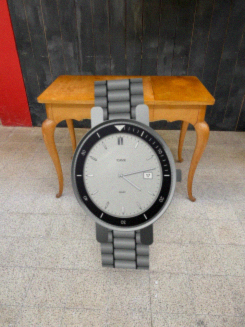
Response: **4:13**
